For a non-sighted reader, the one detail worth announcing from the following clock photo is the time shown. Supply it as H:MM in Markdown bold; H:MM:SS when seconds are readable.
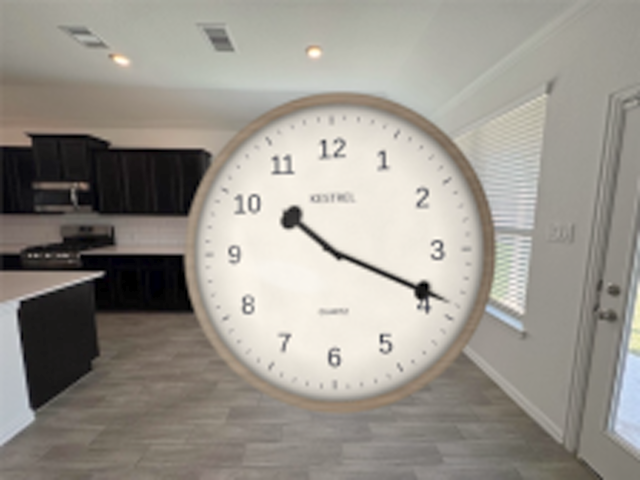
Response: **10:19**
